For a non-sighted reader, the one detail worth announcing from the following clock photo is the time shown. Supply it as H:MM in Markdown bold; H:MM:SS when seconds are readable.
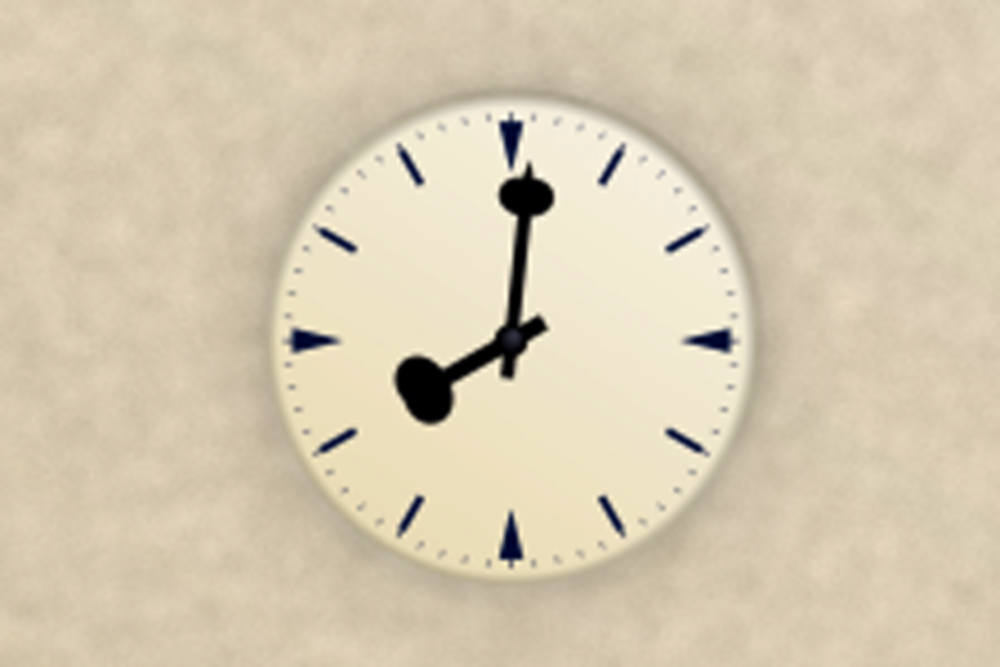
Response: **8:01**
